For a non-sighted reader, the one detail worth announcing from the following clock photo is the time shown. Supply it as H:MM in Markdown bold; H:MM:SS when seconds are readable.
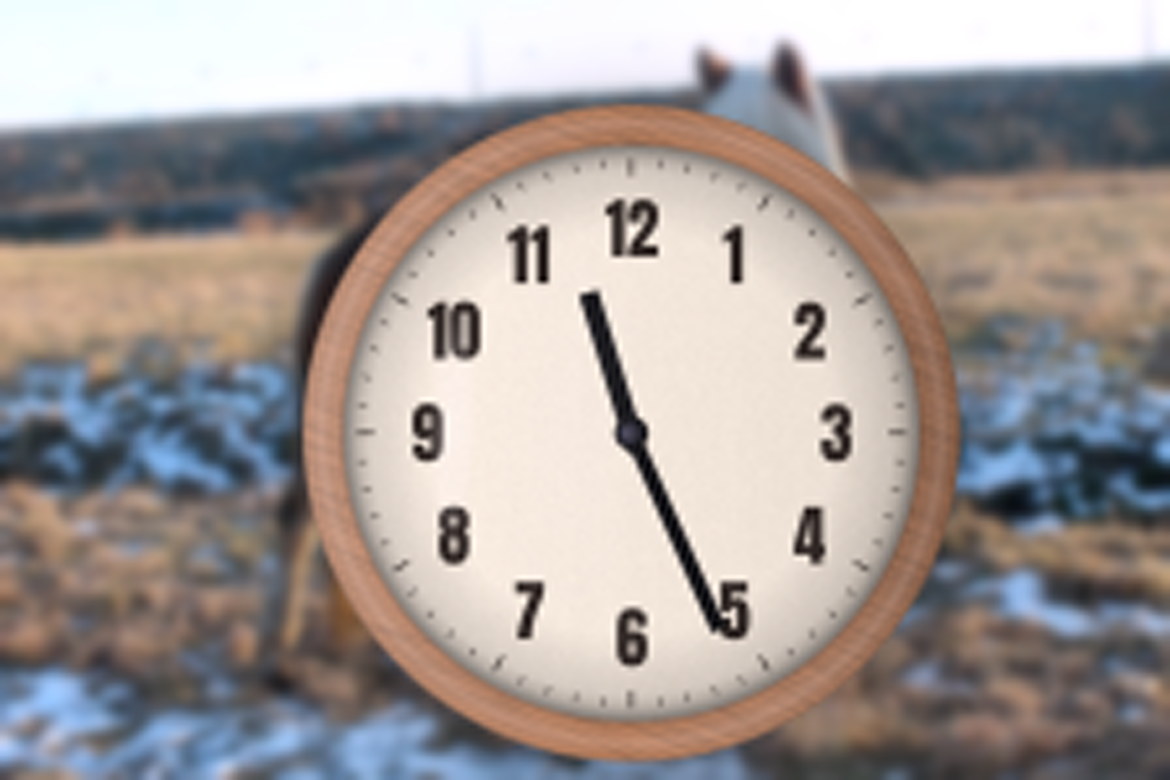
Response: **11:26**
